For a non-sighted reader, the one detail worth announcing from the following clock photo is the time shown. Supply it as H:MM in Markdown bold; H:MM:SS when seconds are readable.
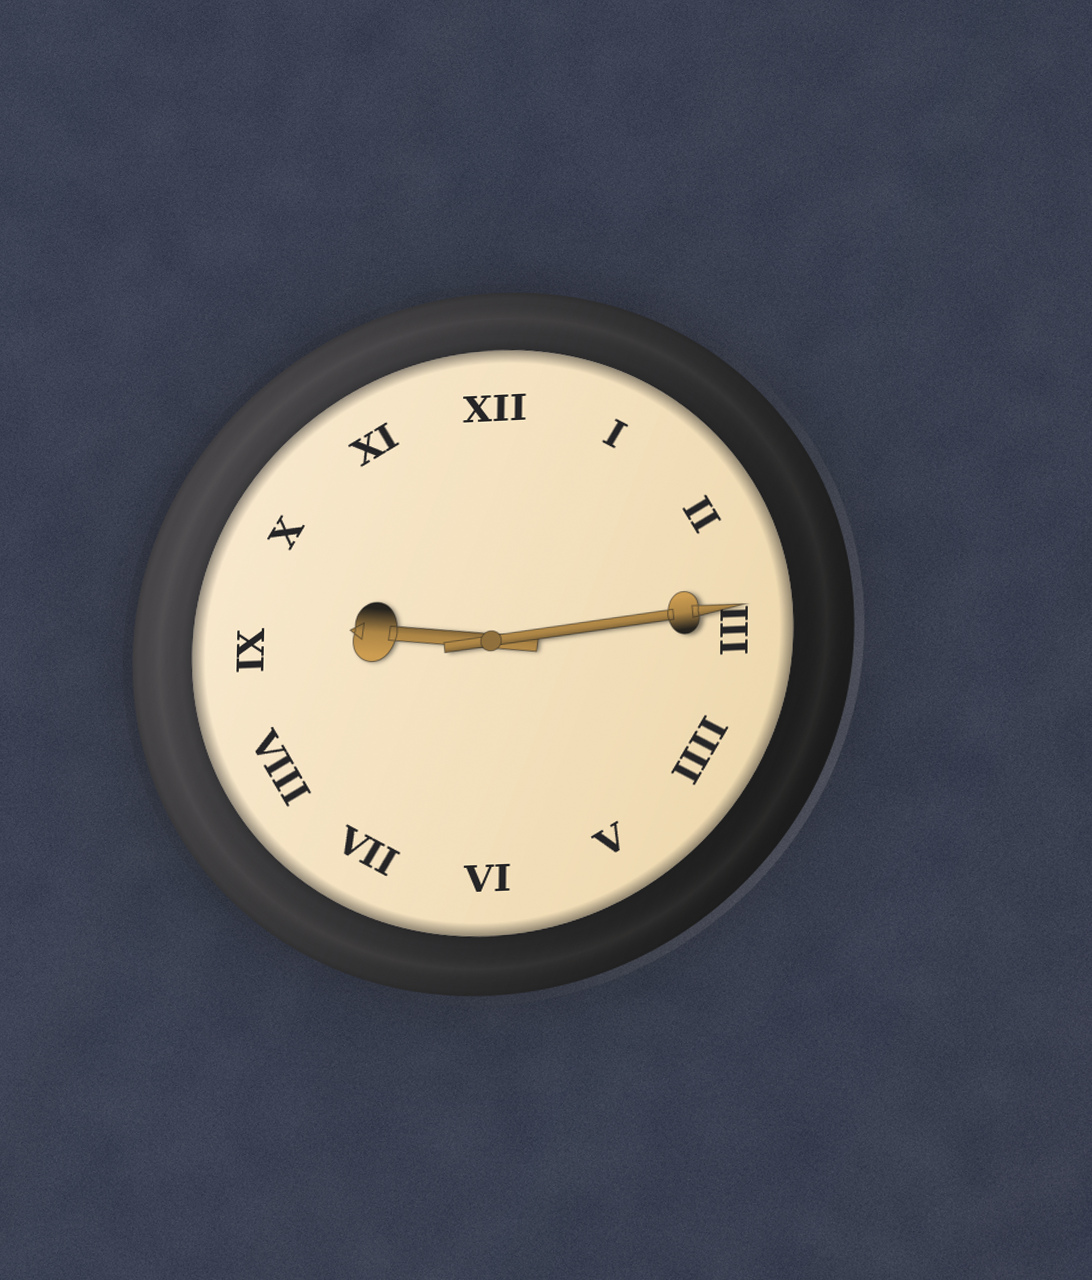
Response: **9:14**
